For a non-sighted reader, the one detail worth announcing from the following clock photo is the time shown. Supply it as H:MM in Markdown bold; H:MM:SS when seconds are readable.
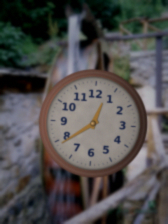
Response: **12:39**
